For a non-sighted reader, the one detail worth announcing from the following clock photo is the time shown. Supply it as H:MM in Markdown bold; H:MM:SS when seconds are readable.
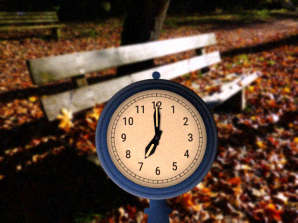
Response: **7:00**
